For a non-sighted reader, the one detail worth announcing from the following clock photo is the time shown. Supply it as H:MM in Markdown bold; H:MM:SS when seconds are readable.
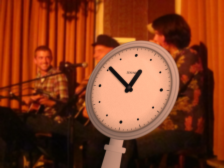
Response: **12:51**
